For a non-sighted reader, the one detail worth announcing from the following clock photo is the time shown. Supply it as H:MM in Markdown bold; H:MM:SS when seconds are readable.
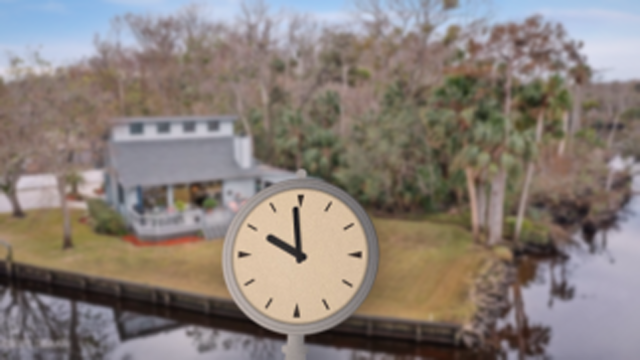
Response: **9:59**
